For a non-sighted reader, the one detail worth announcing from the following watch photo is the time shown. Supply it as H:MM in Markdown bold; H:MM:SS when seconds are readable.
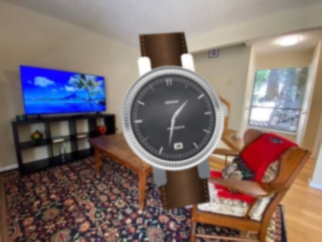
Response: **1:33**
